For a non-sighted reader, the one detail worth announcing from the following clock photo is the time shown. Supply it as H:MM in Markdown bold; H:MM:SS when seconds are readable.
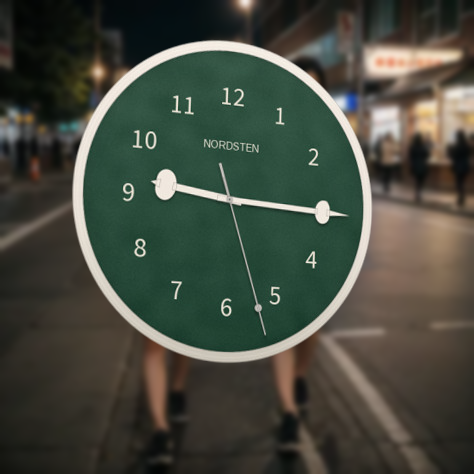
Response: **9:15:27**
